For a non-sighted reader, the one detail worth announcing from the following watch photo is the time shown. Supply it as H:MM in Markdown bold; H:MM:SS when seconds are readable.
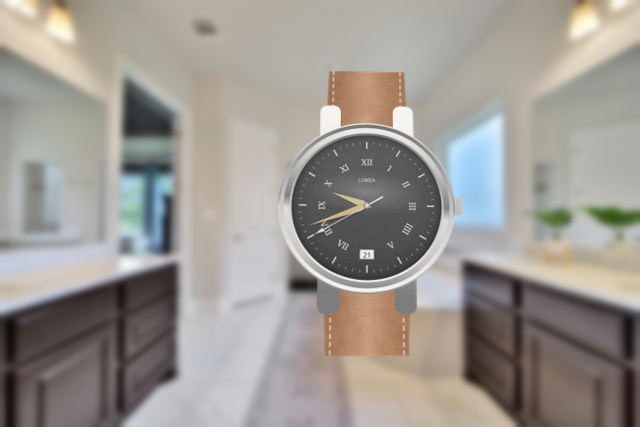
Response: **9:41:40**
